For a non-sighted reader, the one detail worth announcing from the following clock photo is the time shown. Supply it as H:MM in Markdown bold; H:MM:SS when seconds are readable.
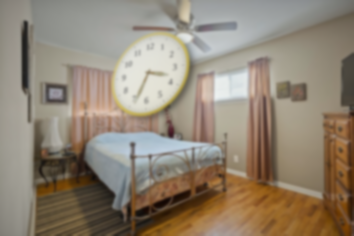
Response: **3:34**
